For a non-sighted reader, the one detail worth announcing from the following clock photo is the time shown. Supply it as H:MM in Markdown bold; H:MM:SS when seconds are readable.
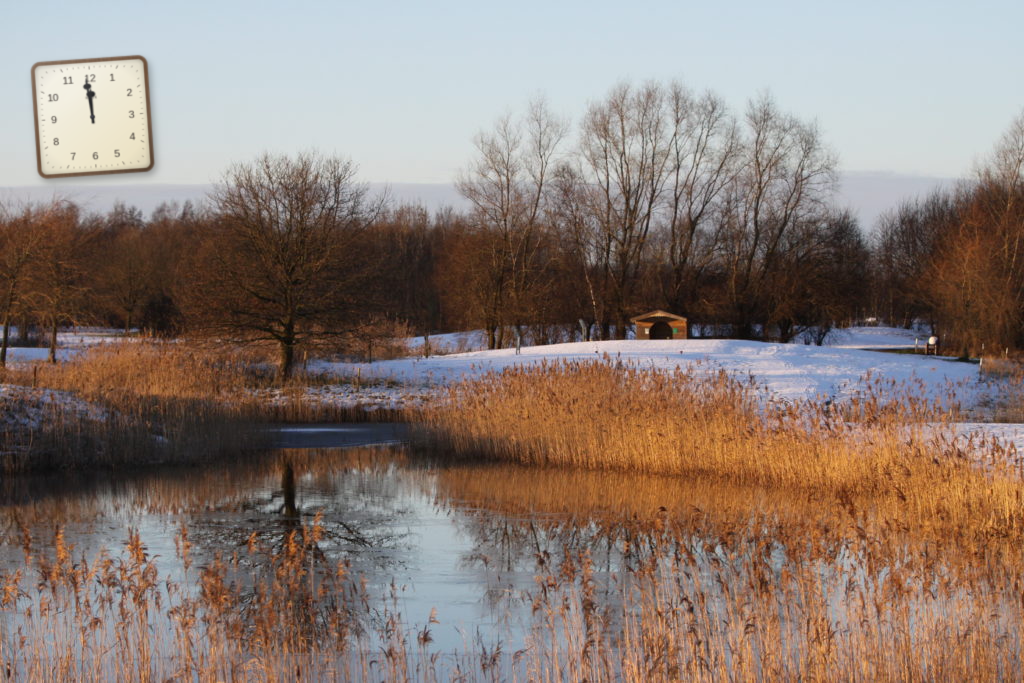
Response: **11:59**
